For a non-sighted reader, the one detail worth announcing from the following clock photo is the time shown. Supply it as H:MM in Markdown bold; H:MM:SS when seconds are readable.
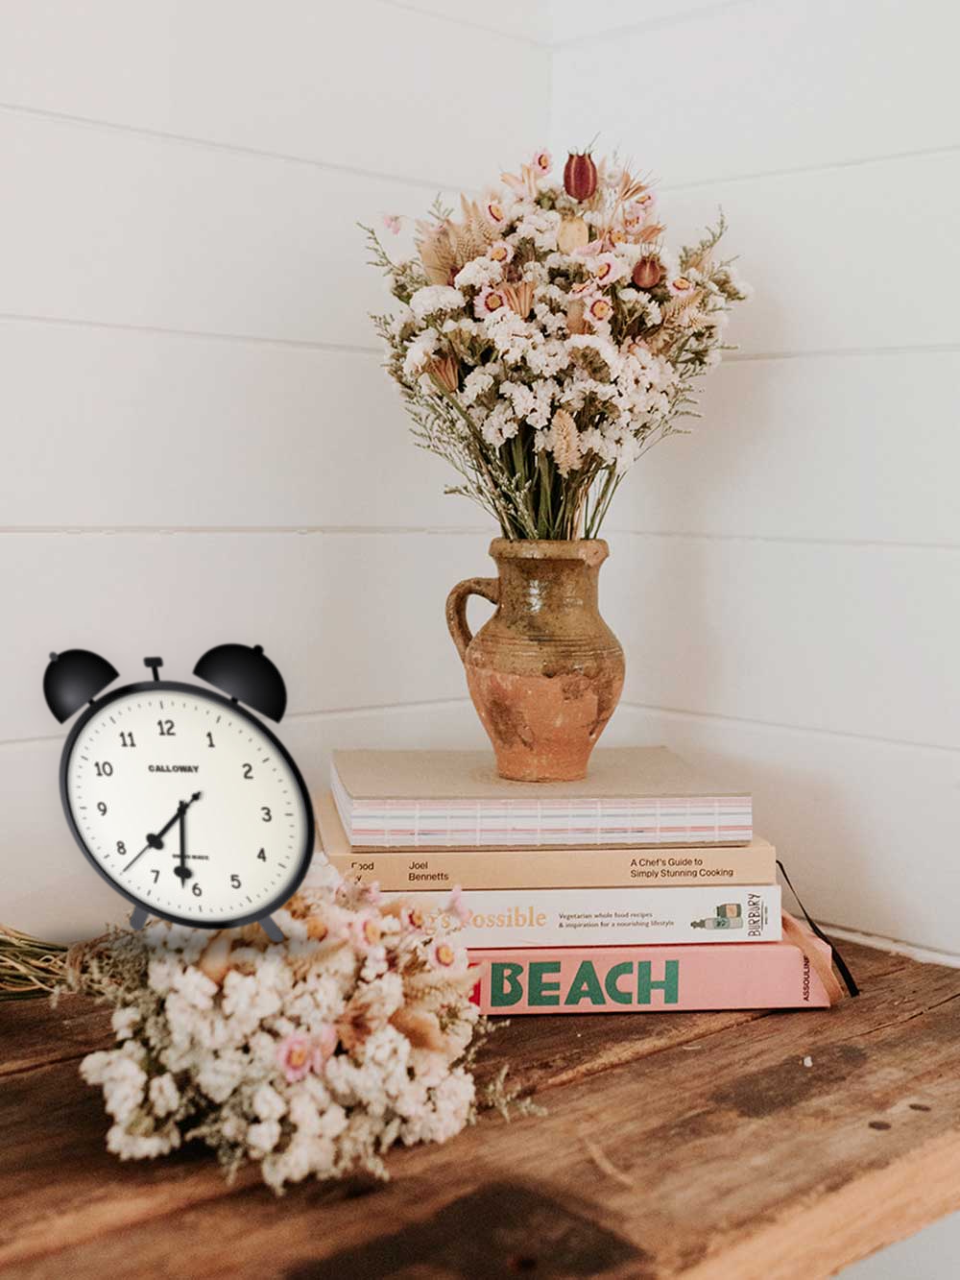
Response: **7:31:38**
